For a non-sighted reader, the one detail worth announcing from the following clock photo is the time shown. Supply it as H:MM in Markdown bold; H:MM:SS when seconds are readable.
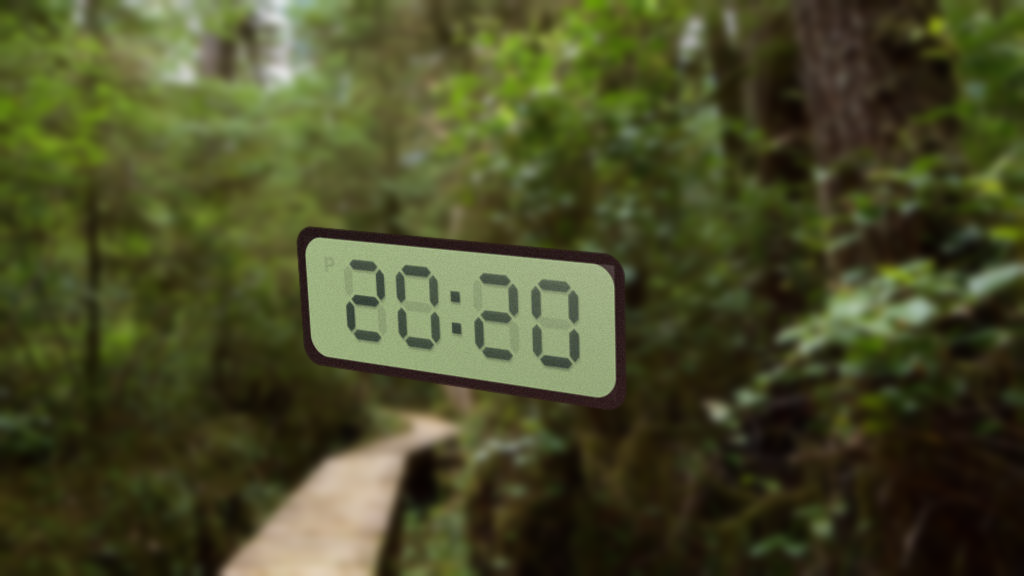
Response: **20:20**
